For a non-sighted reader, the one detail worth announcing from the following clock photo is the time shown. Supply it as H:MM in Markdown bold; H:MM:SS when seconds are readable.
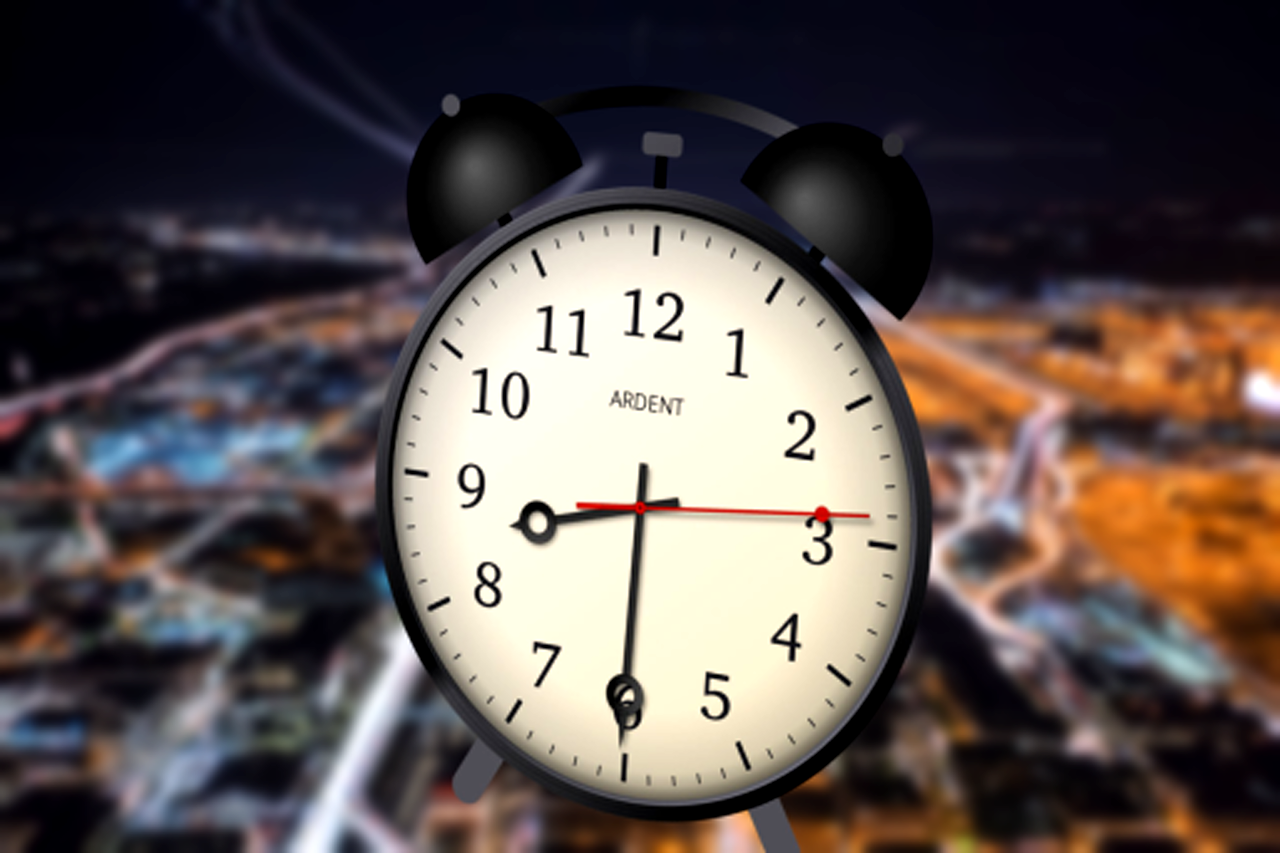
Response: **8:30:14**
